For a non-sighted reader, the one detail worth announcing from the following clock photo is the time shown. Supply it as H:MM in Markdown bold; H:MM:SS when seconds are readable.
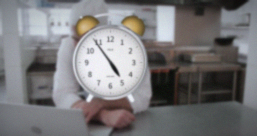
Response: **4:54**
